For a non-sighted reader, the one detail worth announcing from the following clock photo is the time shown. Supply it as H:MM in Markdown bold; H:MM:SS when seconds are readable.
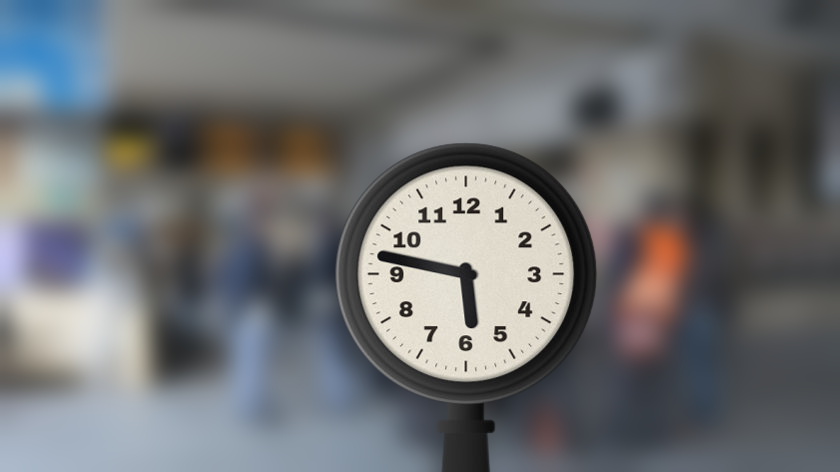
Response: **5:47**
